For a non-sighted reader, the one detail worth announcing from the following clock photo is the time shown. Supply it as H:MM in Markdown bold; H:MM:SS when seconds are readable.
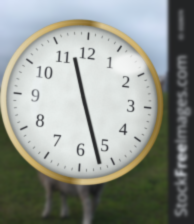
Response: **11:27**
